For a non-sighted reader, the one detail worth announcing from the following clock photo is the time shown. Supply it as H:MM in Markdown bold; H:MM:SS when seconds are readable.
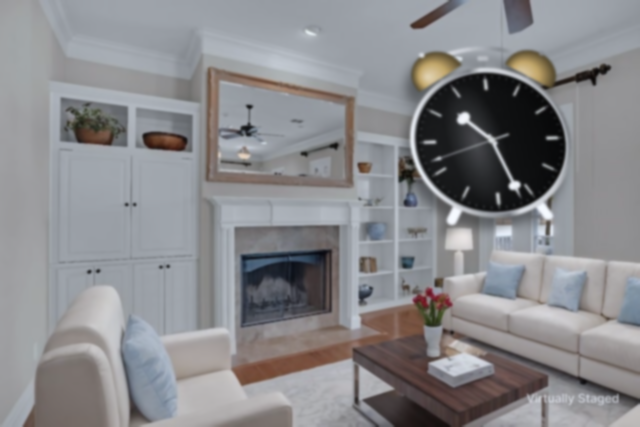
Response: **10:26:42**
